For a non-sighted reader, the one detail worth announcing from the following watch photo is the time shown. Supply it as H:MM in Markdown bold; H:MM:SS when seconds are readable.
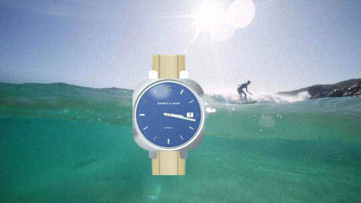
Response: **3:17**
